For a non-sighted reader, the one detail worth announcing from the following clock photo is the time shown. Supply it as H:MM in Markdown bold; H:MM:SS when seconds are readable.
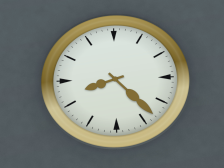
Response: **8:23**
